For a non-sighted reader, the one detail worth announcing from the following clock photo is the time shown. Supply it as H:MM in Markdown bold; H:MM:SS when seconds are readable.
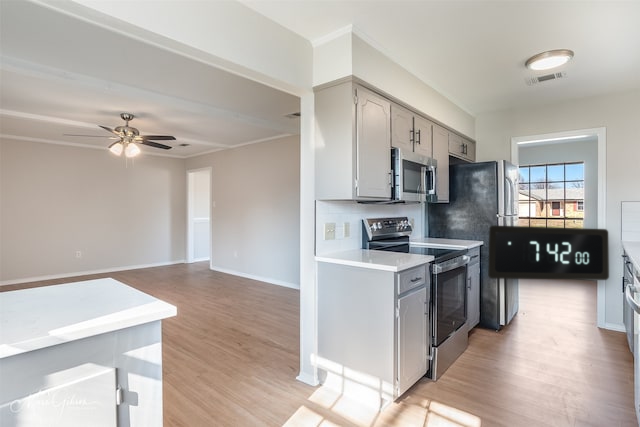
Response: **7:42:00**
